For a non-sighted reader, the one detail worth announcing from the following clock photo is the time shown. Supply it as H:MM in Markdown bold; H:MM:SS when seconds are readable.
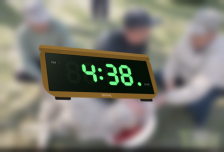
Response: **4:38**
